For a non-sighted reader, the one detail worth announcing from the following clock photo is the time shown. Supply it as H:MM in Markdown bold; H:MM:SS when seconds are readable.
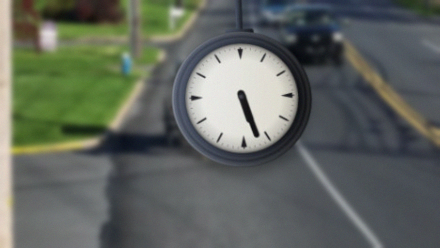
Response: **5:27**
